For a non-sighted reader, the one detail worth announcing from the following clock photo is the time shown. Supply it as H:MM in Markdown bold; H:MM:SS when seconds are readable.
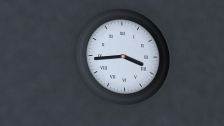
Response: **3:44**
